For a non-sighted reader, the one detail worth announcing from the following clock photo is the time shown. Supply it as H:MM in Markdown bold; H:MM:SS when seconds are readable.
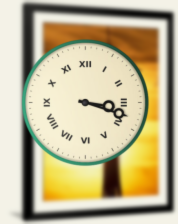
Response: **3:18**
